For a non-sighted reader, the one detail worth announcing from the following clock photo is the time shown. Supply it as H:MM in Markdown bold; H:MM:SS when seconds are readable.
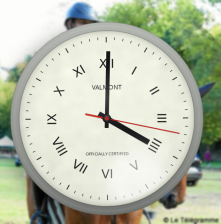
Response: **4:00:17**
